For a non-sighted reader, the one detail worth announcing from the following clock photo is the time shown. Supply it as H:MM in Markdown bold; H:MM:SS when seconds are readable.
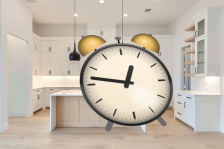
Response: **12:47**
